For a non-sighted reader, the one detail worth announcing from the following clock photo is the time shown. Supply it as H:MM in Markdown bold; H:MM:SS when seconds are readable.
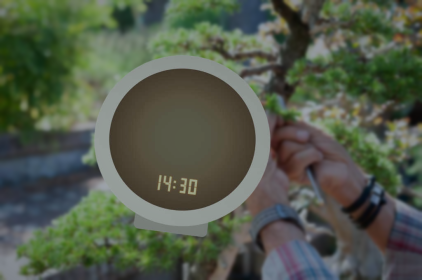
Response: **14:30**
